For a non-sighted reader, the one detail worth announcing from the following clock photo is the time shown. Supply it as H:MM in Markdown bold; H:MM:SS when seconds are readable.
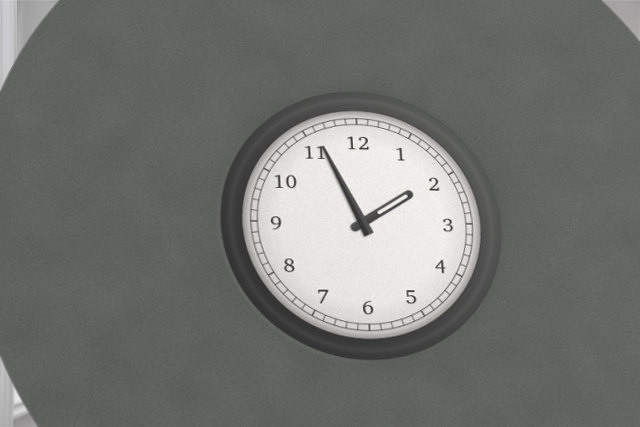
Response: **1:56**
